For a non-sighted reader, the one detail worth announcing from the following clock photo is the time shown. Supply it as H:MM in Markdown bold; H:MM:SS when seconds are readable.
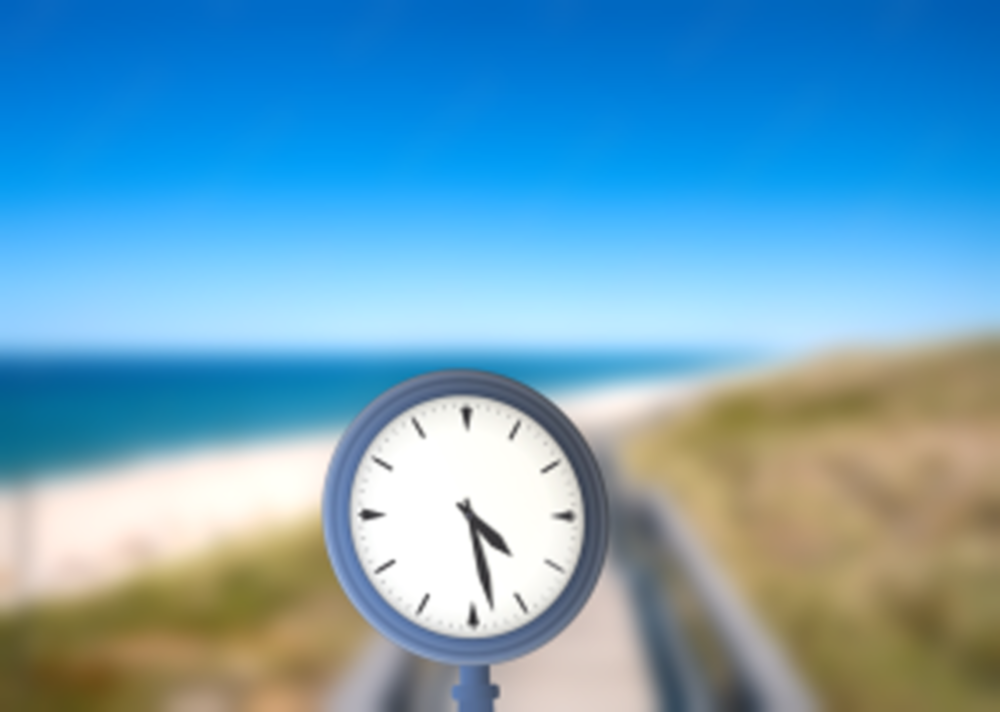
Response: **4:28**
